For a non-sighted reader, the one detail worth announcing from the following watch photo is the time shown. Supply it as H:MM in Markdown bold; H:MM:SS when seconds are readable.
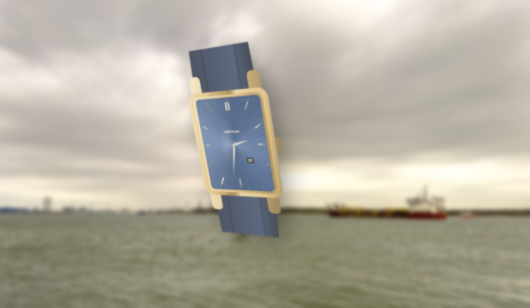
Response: **2:32**
